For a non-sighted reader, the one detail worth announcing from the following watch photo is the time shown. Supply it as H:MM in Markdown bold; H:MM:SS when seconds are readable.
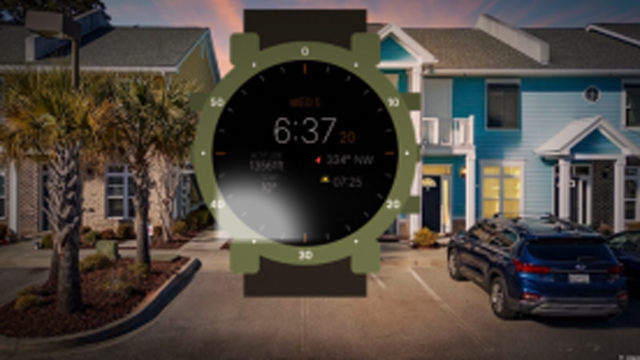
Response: **6:37**
